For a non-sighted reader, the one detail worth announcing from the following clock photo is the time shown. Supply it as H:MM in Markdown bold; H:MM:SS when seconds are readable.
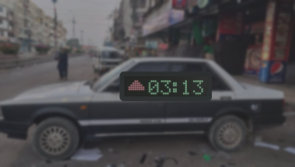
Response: **3:13**
